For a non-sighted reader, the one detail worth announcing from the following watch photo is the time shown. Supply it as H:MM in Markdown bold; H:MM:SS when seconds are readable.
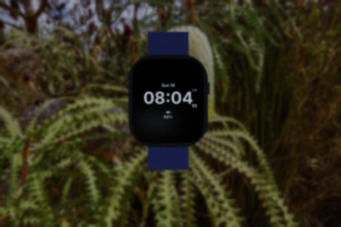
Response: **8:04**
